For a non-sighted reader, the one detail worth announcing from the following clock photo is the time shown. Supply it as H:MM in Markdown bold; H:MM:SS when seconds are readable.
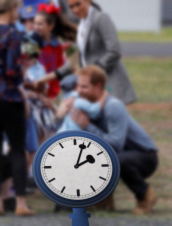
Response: **2:03**
